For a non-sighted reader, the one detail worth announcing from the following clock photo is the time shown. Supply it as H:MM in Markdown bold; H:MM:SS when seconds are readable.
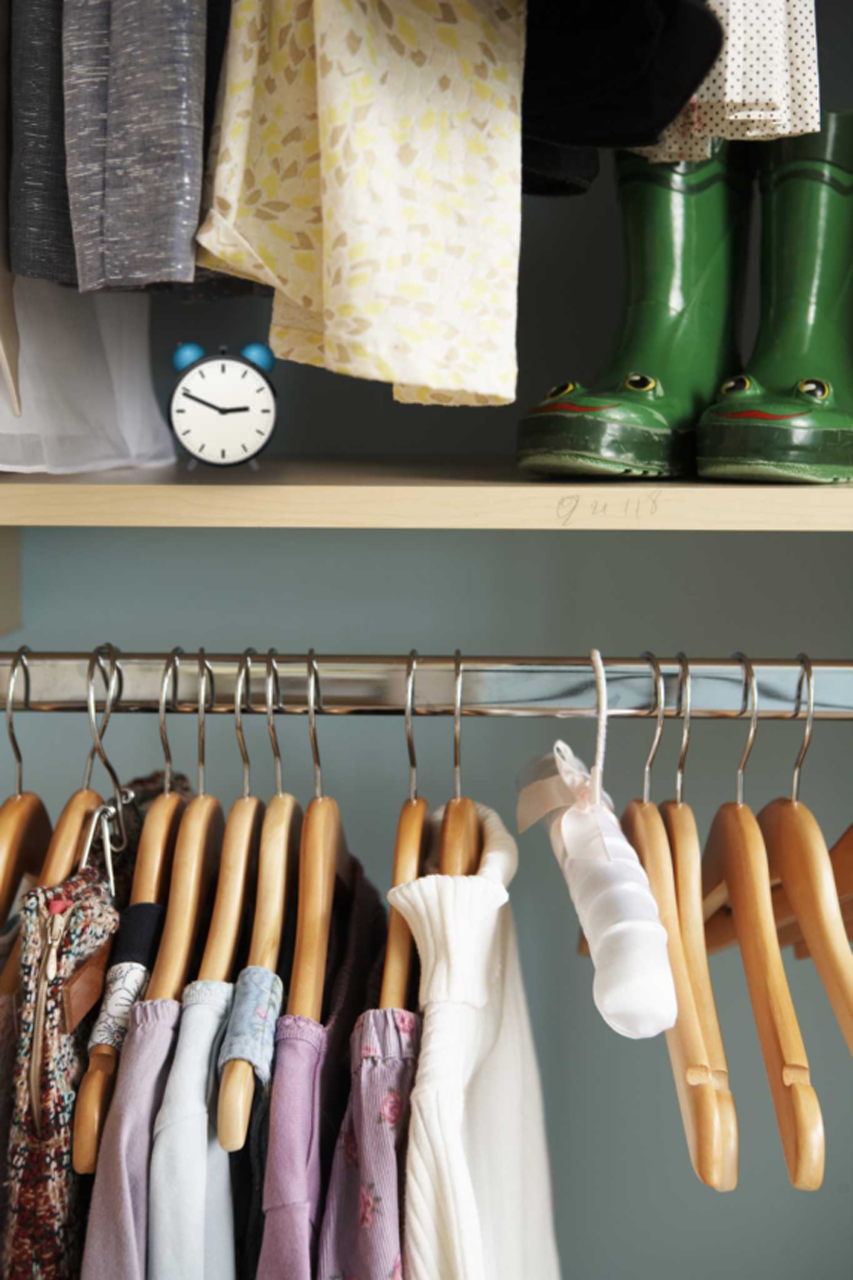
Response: **2:49**
